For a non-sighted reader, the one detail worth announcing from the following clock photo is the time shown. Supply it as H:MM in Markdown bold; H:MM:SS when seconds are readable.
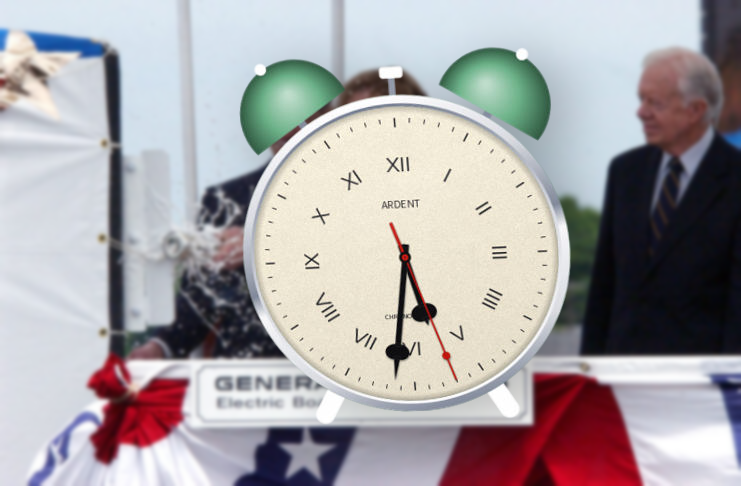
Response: **5:31:27**
